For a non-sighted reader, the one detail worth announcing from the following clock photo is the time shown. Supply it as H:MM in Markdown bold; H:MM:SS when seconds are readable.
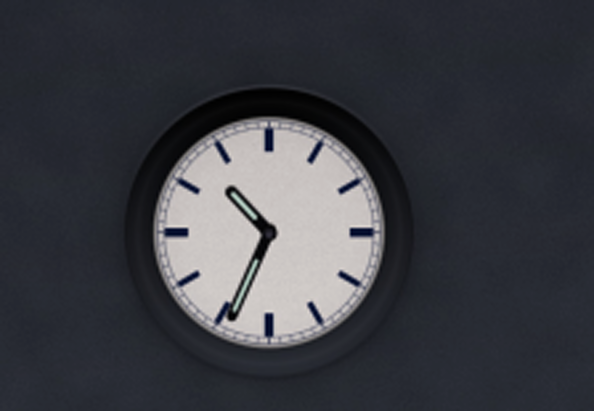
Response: **10:34**
